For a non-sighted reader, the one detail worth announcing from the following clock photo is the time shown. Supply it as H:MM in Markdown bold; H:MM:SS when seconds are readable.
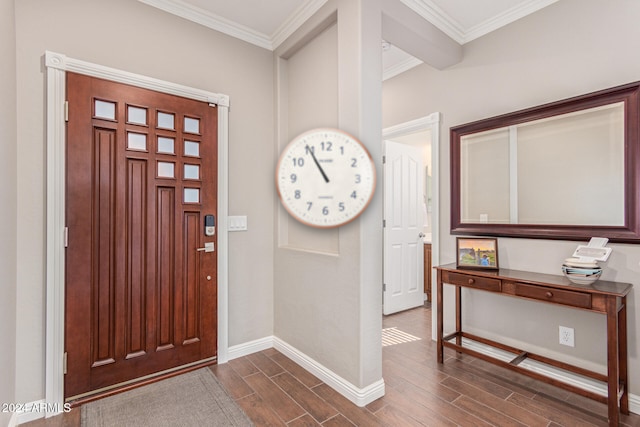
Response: **10:55**
